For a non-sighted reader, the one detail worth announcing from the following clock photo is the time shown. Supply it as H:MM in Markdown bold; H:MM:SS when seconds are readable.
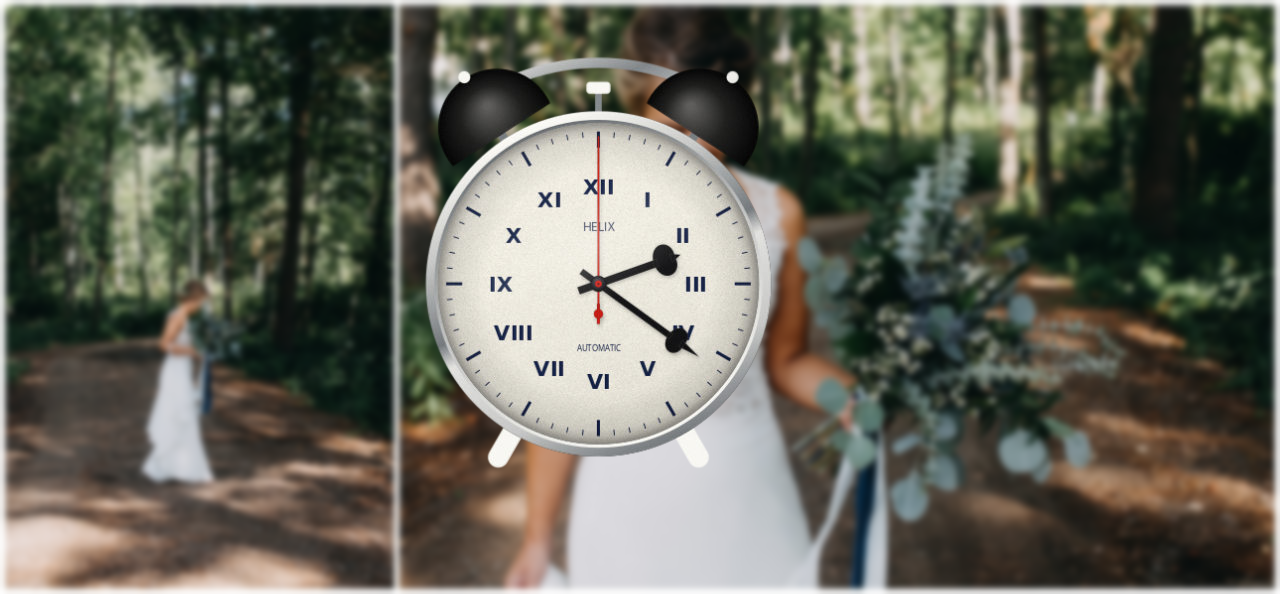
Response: **2:21:00**
